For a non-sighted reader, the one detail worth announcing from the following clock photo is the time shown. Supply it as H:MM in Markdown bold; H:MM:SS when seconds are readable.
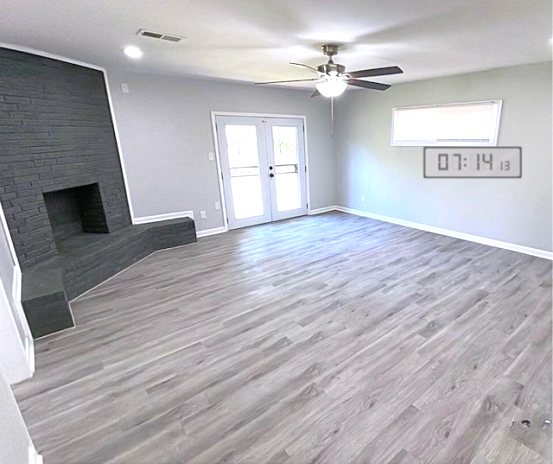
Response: **7:14:13**
